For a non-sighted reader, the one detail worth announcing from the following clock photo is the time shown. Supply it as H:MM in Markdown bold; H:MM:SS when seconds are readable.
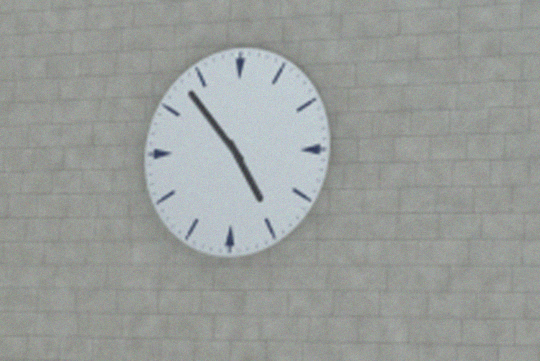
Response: **4:53**
